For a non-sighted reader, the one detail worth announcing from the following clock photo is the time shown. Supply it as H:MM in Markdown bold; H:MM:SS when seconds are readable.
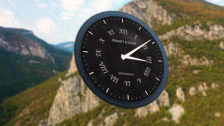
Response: **3:09**
